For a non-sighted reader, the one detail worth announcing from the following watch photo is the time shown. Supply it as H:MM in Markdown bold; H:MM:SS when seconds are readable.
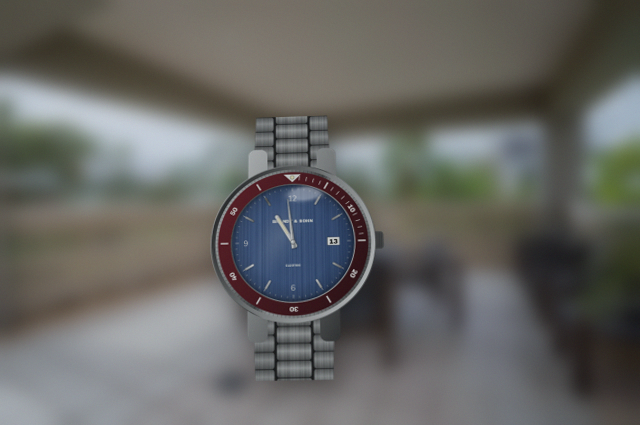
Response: **10:59**
